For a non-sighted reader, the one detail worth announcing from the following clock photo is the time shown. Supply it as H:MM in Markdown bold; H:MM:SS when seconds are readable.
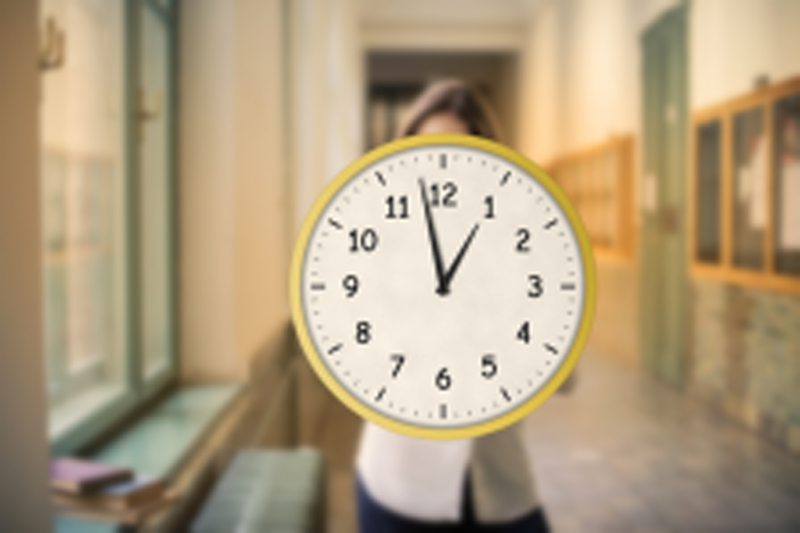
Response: **12:58**
